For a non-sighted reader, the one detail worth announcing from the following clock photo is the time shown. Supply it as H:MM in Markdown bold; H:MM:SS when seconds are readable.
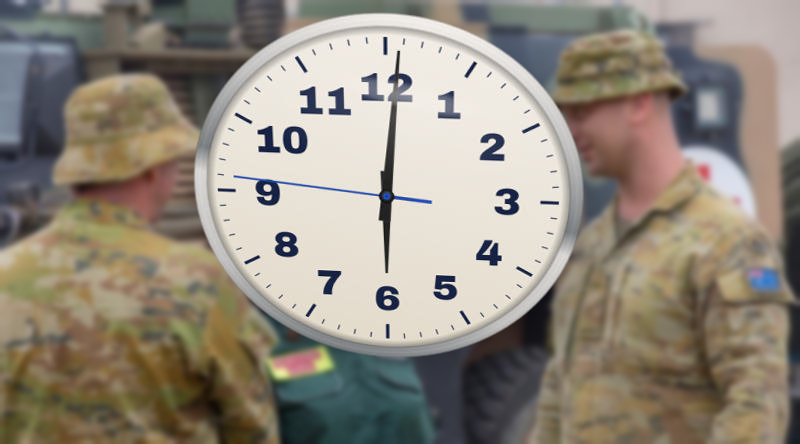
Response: **6:00:46**
